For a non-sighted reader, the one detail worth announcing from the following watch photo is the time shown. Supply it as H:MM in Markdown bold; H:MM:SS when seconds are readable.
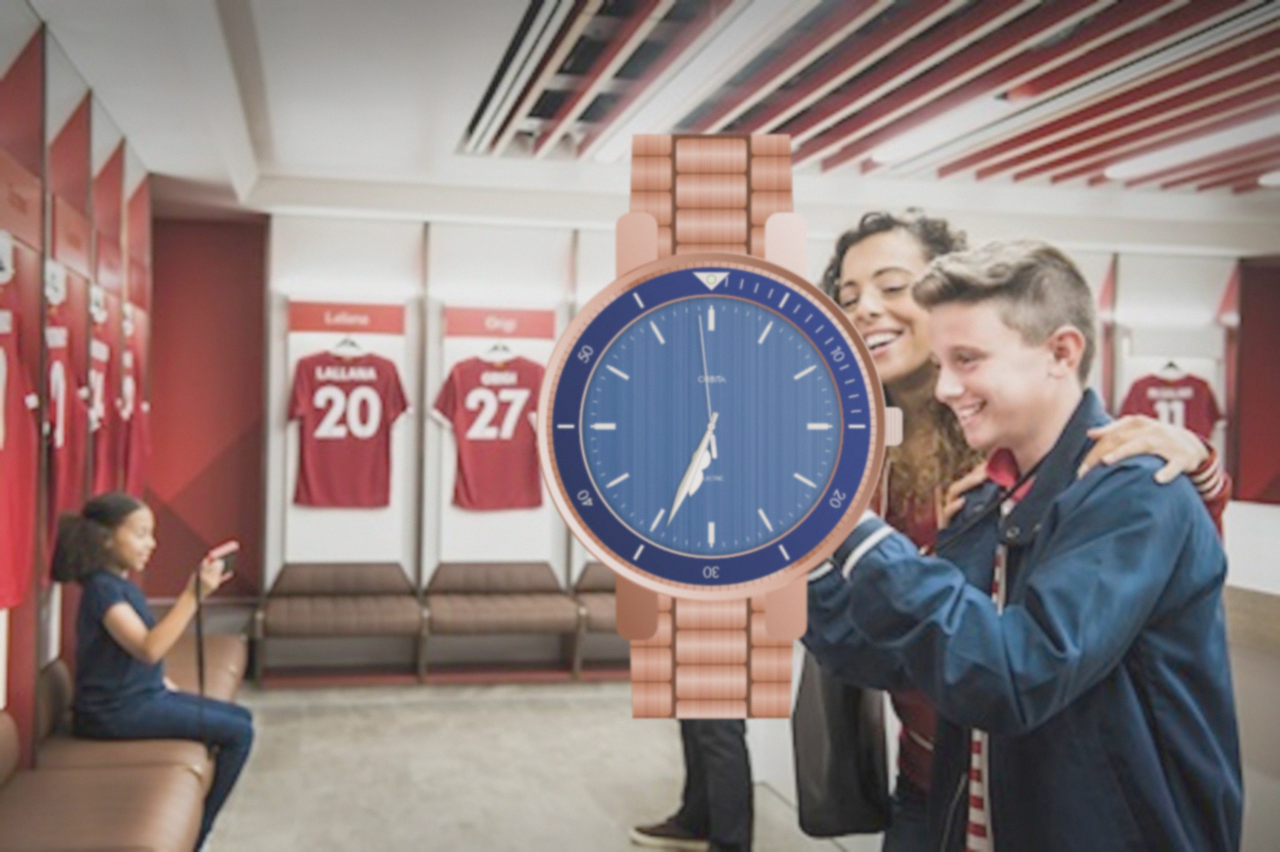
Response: **6:33:59**
